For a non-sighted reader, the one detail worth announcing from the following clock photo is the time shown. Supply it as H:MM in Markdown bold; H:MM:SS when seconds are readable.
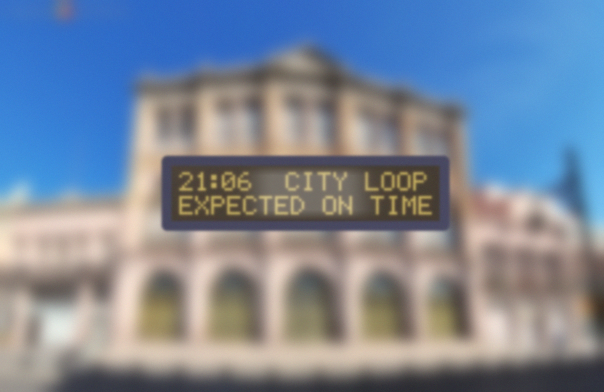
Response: **21:06**
